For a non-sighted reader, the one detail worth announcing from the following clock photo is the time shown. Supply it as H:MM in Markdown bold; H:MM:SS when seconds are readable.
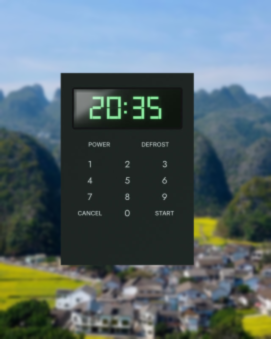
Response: **20:35**
